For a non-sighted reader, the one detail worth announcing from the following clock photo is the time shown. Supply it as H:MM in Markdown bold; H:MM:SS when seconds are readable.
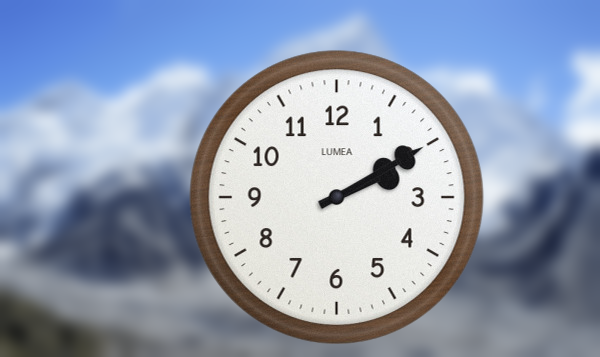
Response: **2:10**
